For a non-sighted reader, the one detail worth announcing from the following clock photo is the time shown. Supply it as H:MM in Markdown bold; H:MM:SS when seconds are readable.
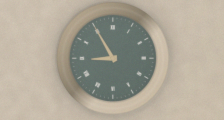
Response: **8:55**
